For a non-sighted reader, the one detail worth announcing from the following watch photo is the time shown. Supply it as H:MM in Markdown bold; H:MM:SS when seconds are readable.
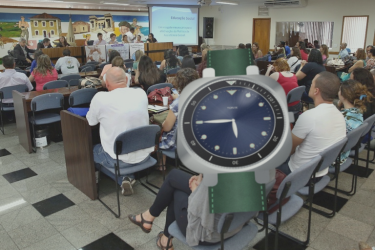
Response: **5:45**
